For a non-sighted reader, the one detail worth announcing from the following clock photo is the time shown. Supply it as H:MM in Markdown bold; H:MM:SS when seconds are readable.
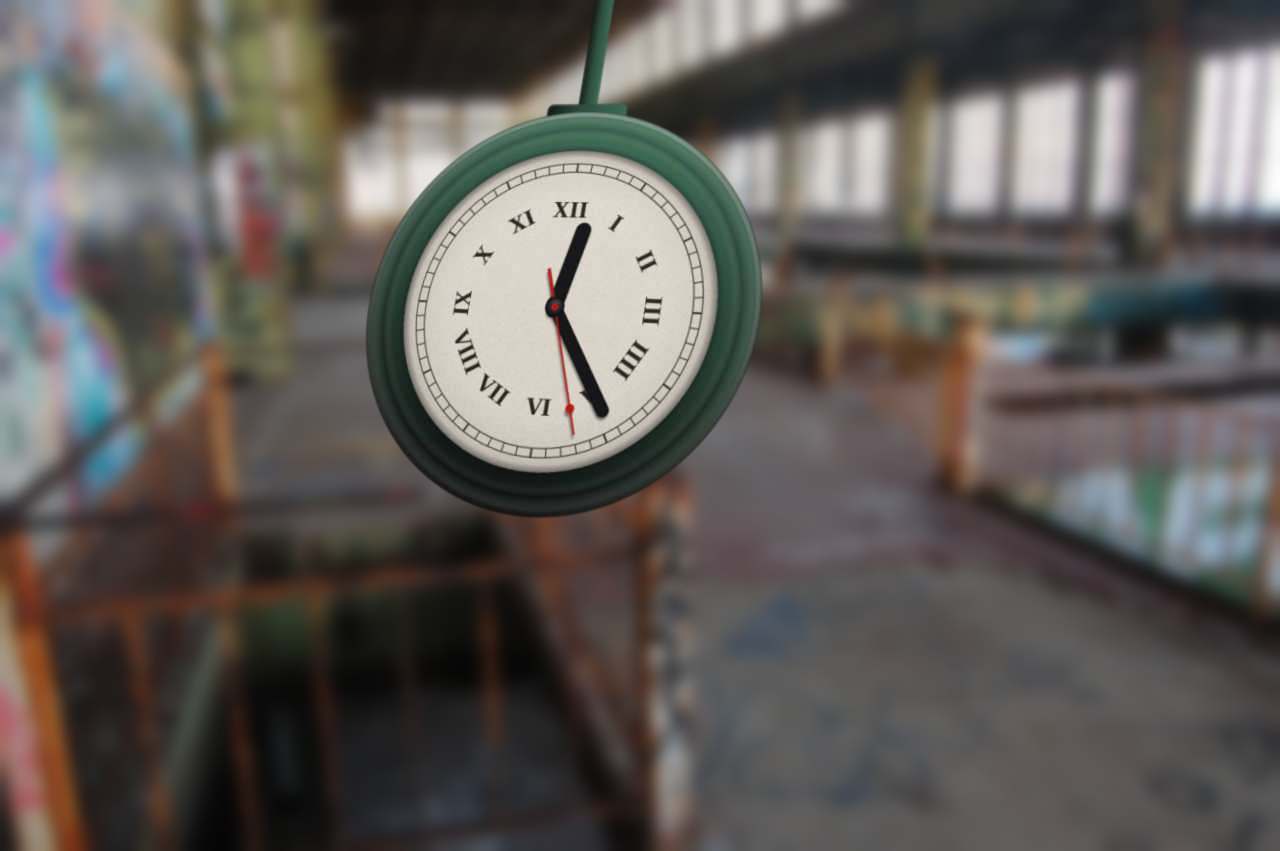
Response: **12:24:27**
